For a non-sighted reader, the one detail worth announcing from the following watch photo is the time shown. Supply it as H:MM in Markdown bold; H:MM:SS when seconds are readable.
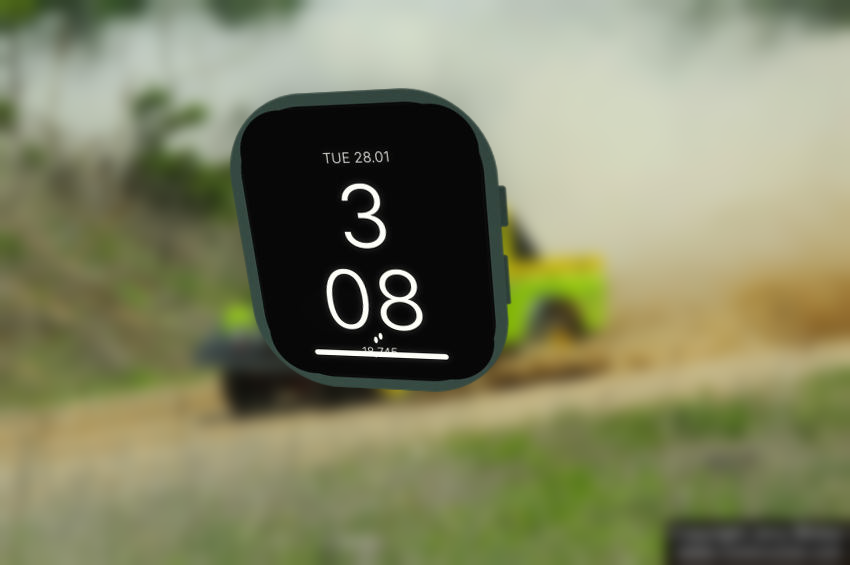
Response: **3:08**
